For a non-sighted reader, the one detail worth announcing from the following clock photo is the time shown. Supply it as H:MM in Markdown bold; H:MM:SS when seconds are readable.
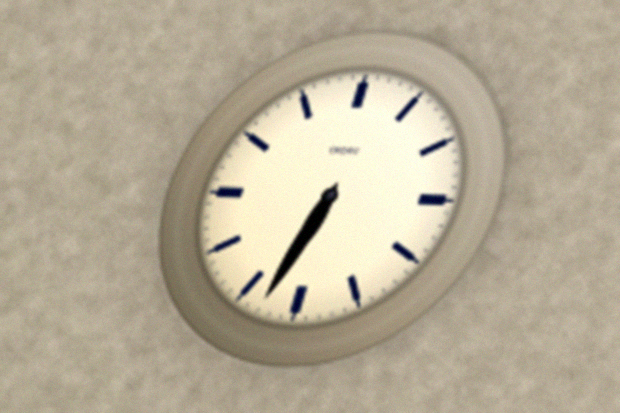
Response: **6:33**
